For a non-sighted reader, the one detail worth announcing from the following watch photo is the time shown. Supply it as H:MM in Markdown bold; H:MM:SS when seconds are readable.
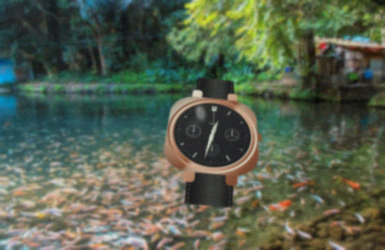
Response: **12:32**
